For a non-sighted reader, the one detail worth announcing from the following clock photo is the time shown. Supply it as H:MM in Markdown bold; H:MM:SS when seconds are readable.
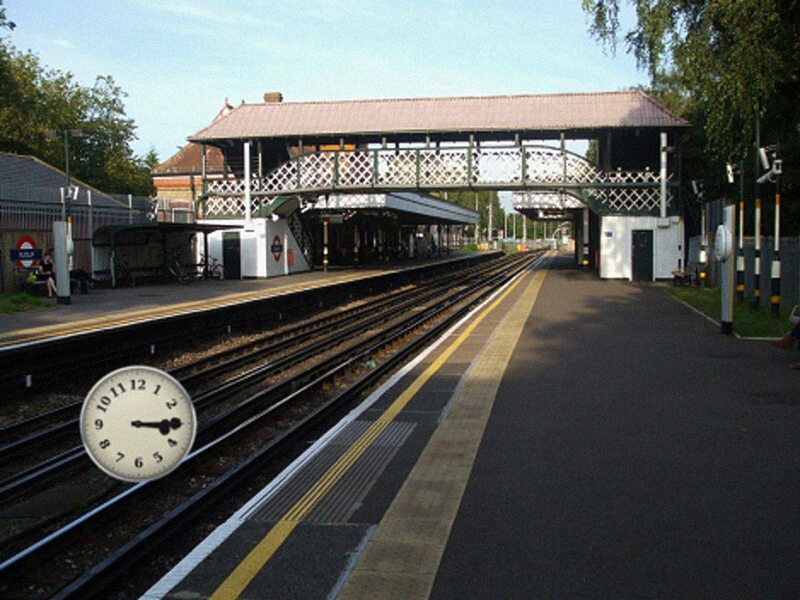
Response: **3:15**
